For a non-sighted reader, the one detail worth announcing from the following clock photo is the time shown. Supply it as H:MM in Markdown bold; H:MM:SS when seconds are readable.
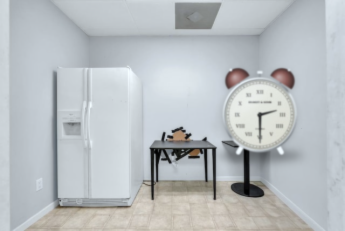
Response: **2:30**
